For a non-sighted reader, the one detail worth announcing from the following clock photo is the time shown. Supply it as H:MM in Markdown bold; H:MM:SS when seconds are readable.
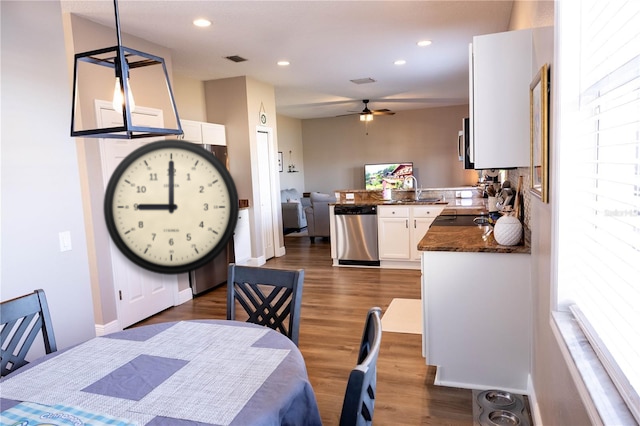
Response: **9:00**
